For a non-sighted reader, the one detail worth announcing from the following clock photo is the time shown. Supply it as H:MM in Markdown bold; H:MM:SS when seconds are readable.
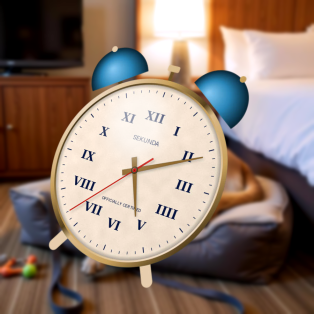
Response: **5:10:37**
